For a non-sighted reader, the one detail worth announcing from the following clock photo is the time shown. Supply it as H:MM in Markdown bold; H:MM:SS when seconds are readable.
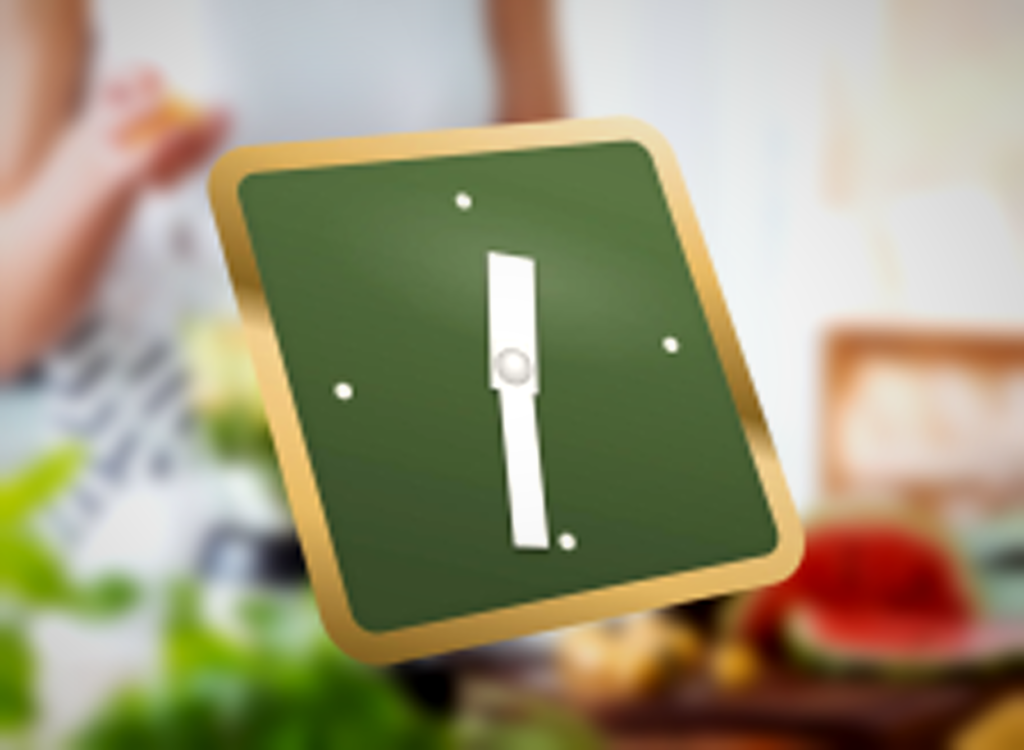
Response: **12:32**
